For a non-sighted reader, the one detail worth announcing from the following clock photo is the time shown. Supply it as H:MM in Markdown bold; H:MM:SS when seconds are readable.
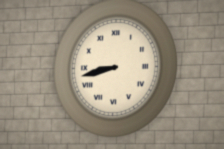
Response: **8:43**
